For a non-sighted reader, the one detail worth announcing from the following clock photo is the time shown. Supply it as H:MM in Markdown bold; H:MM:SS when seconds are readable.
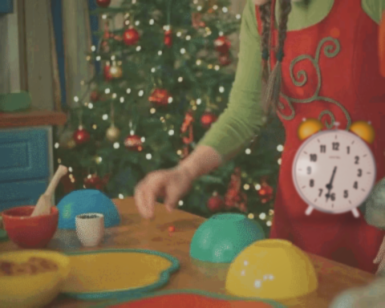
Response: **6:32**
